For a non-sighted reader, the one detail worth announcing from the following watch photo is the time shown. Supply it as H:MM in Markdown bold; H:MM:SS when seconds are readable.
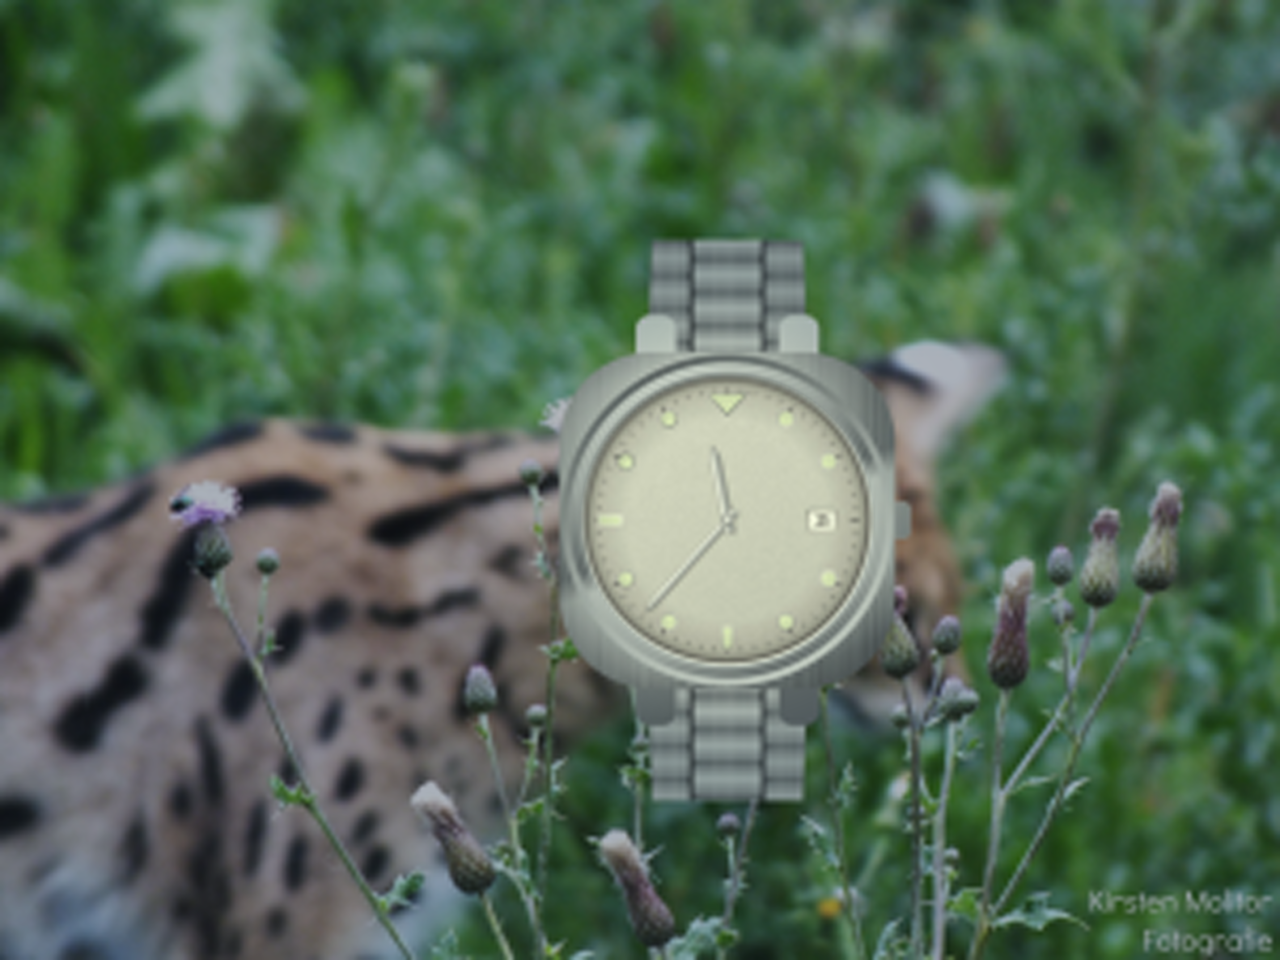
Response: **11:37**
